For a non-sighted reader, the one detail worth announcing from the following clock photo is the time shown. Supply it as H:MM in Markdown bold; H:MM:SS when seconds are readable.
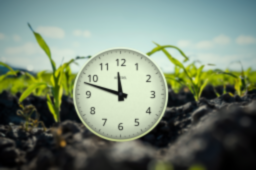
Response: **11:48**
